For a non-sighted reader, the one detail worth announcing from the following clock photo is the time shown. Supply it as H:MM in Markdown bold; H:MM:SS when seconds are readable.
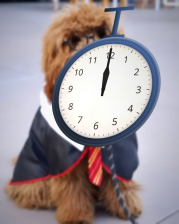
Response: **12:00**
